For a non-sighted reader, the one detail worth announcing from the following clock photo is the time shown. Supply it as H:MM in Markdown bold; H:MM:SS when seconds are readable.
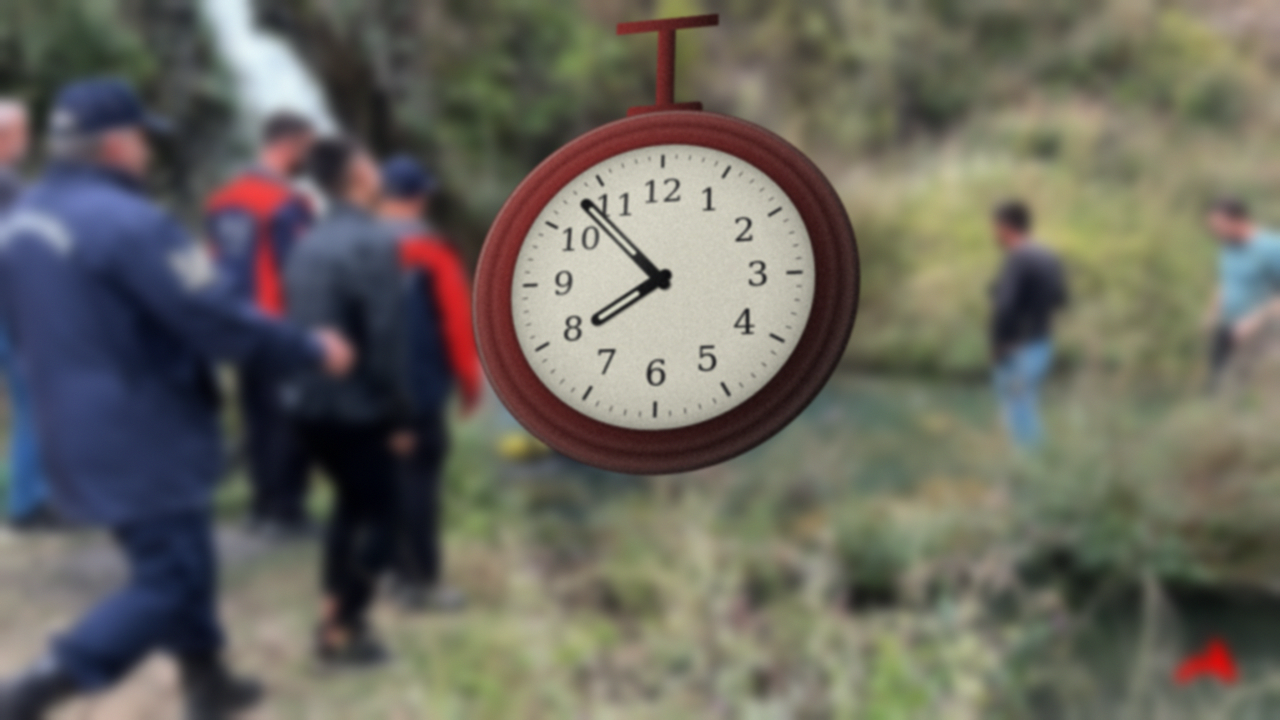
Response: **7:53**
